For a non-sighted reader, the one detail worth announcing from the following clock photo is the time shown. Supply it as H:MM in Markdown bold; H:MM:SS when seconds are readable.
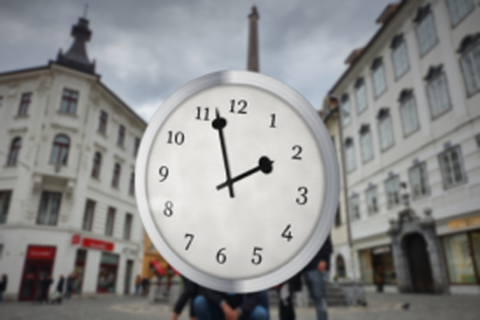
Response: **1:57**
